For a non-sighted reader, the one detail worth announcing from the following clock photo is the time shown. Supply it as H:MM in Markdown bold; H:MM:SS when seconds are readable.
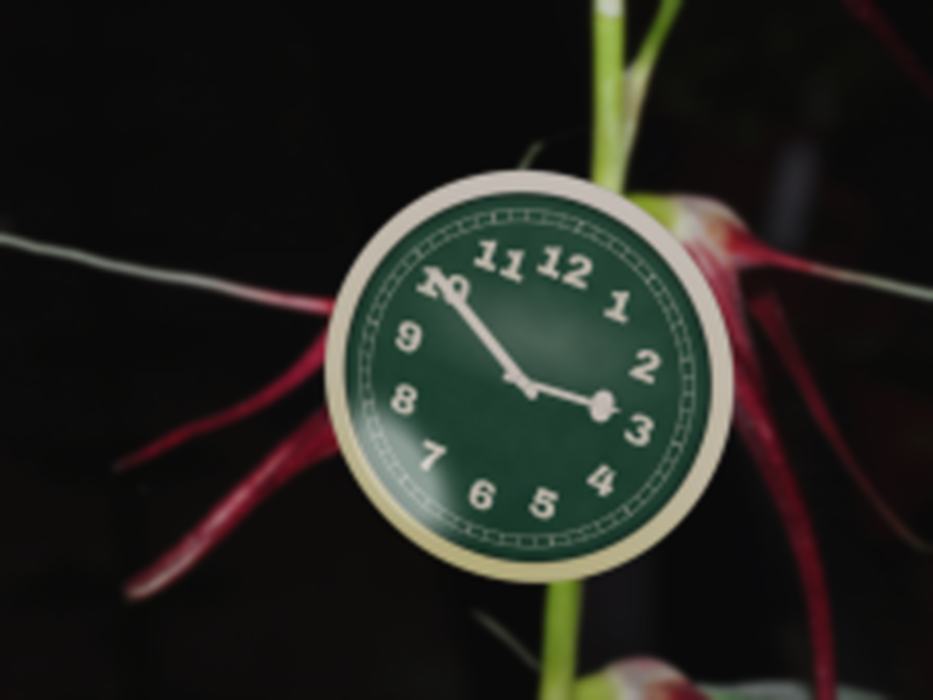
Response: **2:50**
